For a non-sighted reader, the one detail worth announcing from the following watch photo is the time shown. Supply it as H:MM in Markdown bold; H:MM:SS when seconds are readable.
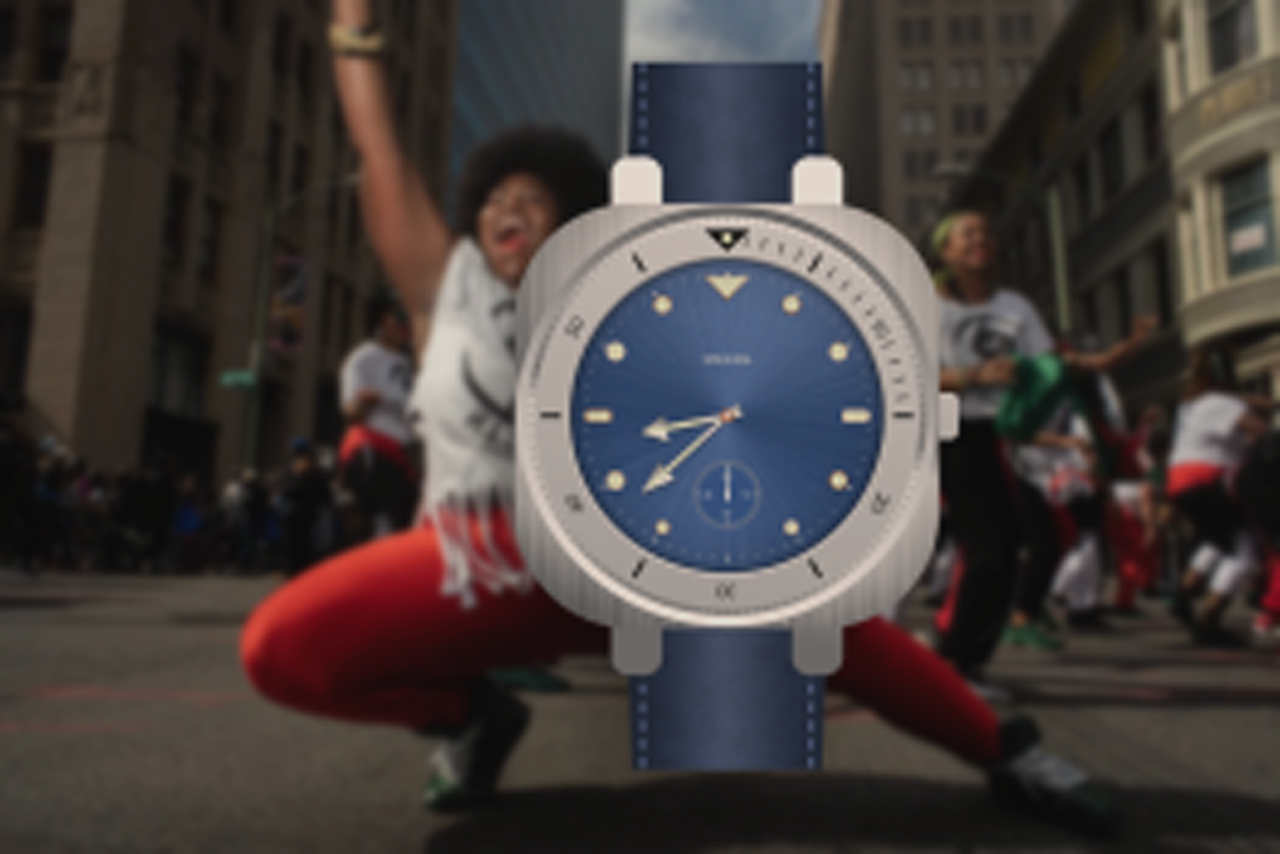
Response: **8:38**
